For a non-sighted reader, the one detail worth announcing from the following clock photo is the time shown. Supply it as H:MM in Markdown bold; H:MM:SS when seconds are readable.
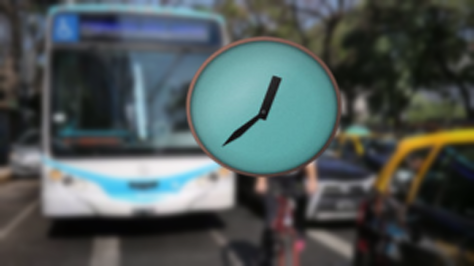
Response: **12:38**
